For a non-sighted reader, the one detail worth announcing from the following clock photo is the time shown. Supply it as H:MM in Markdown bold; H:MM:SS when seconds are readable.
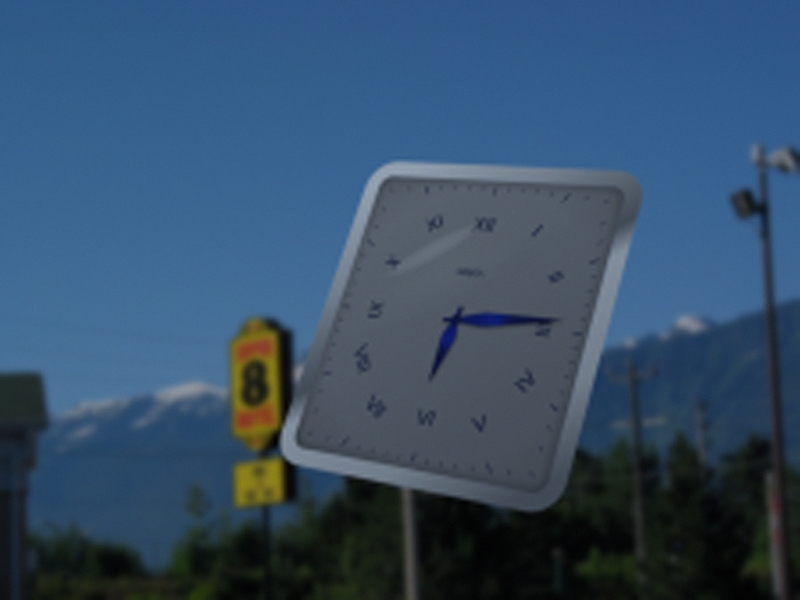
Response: **6:14**
